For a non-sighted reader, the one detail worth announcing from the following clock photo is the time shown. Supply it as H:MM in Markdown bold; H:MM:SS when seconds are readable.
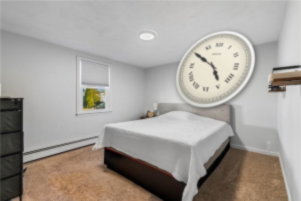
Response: **4:50**
